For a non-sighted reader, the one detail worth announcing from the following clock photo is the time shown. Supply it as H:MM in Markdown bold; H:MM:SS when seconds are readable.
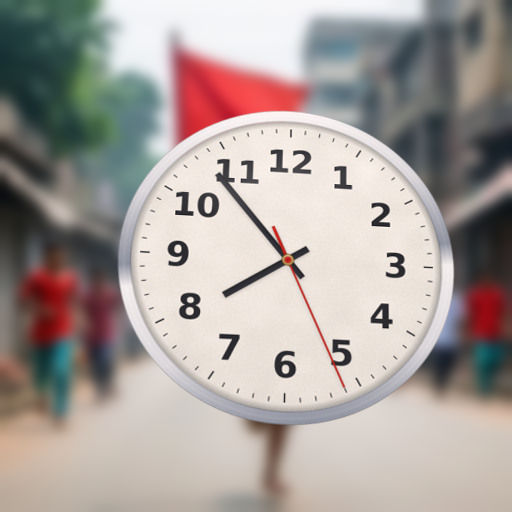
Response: **7:53:26**
